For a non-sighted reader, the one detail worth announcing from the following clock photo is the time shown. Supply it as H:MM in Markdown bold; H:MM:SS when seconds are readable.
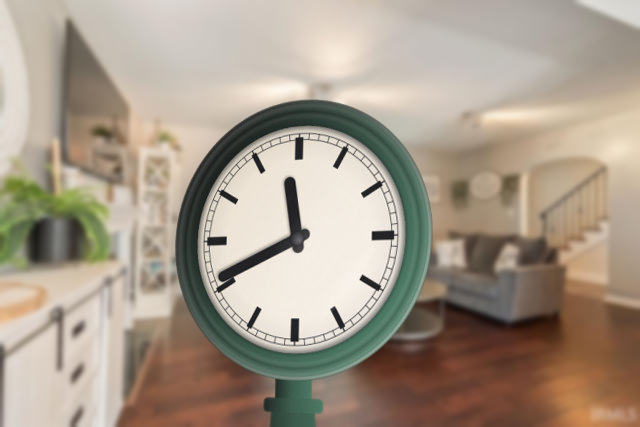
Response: **11:41**
